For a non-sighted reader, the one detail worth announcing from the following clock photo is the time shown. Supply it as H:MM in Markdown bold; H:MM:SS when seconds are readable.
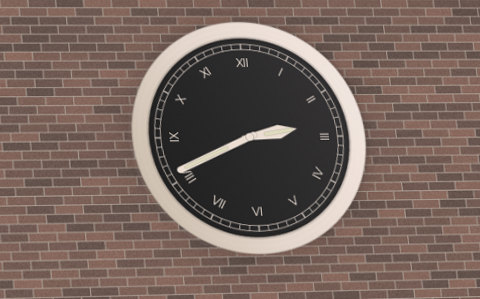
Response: **2:41**
